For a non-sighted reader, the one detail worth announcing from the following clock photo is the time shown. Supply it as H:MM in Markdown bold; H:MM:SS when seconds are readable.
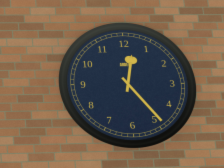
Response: **12:24**
